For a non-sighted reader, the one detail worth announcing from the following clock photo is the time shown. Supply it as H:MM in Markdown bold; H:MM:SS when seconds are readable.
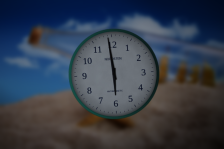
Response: **5:59**
